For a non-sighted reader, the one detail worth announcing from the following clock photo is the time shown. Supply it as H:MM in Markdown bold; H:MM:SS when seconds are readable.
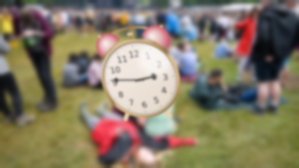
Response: **2:46**
